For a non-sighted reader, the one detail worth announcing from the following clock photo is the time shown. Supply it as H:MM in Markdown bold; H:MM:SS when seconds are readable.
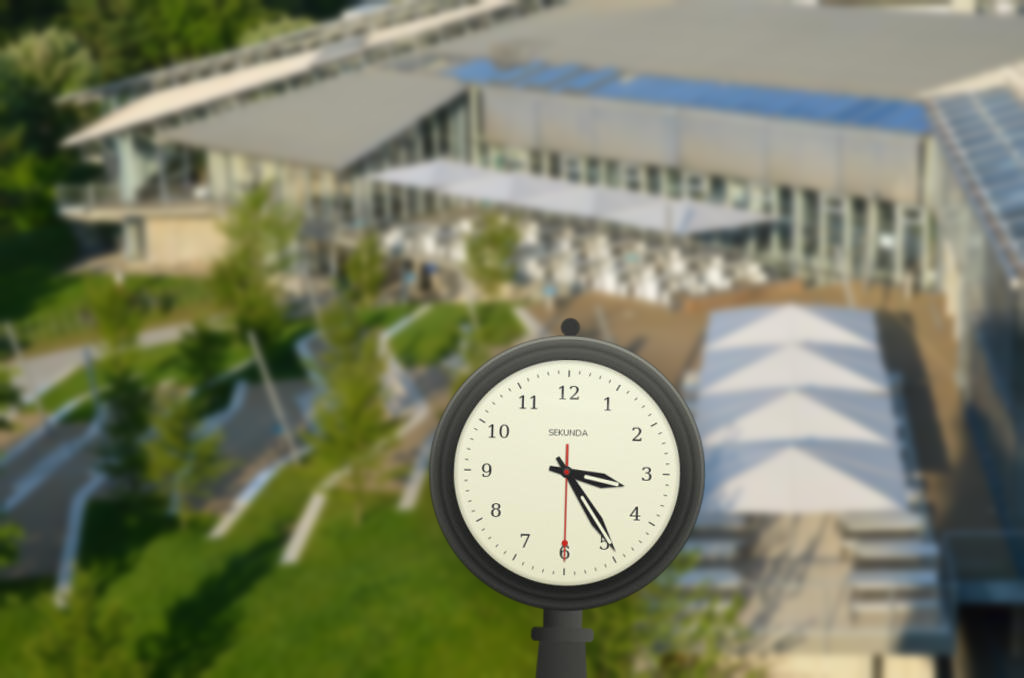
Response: **3:24:30**
